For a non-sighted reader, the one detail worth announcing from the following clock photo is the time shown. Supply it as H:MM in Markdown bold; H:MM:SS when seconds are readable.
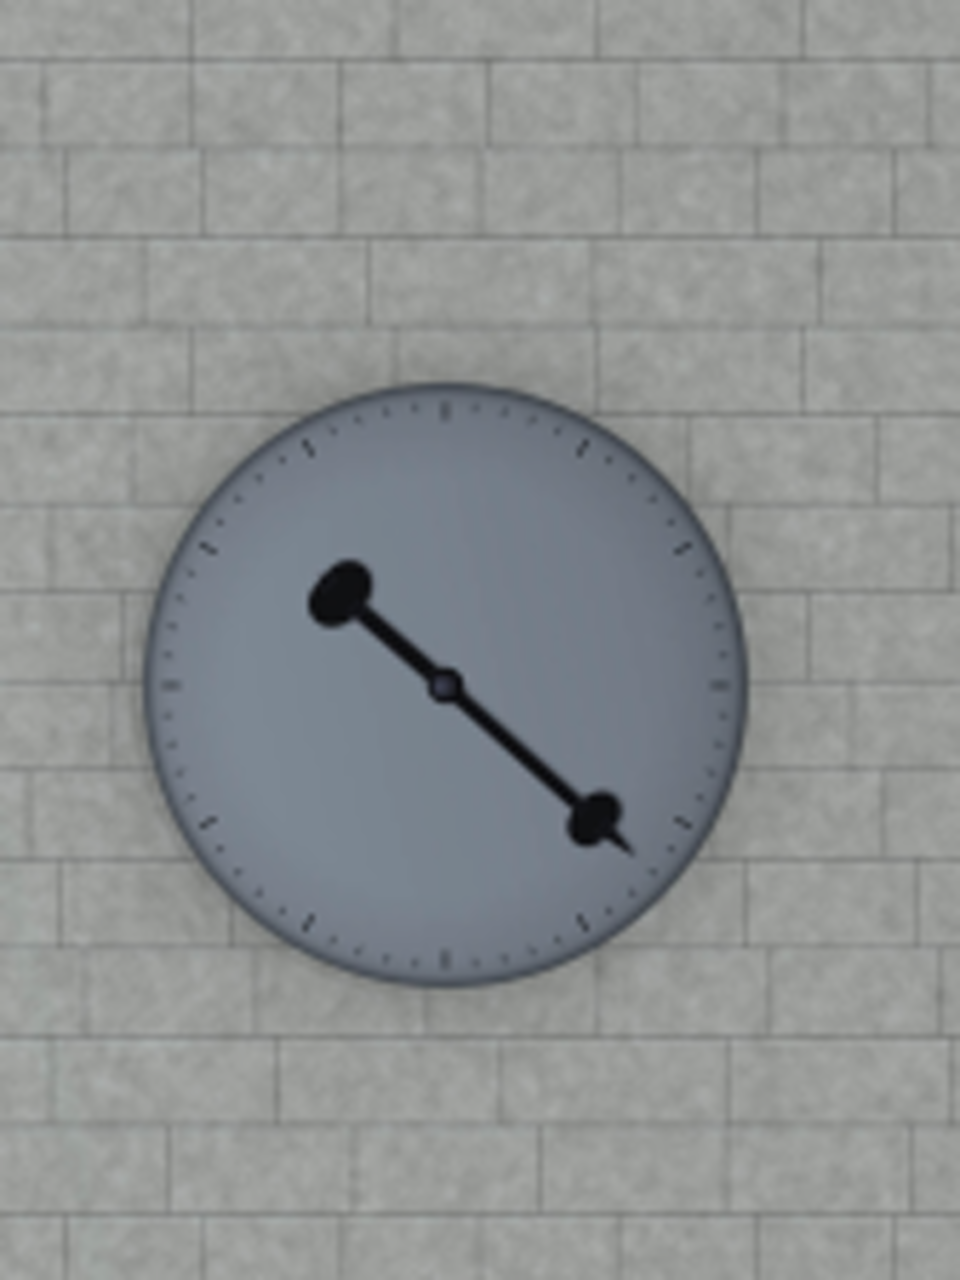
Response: **10:22**
